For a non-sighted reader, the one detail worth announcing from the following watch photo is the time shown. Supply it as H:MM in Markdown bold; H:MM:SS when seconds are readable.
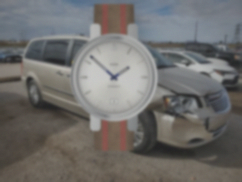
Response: **1:52**
